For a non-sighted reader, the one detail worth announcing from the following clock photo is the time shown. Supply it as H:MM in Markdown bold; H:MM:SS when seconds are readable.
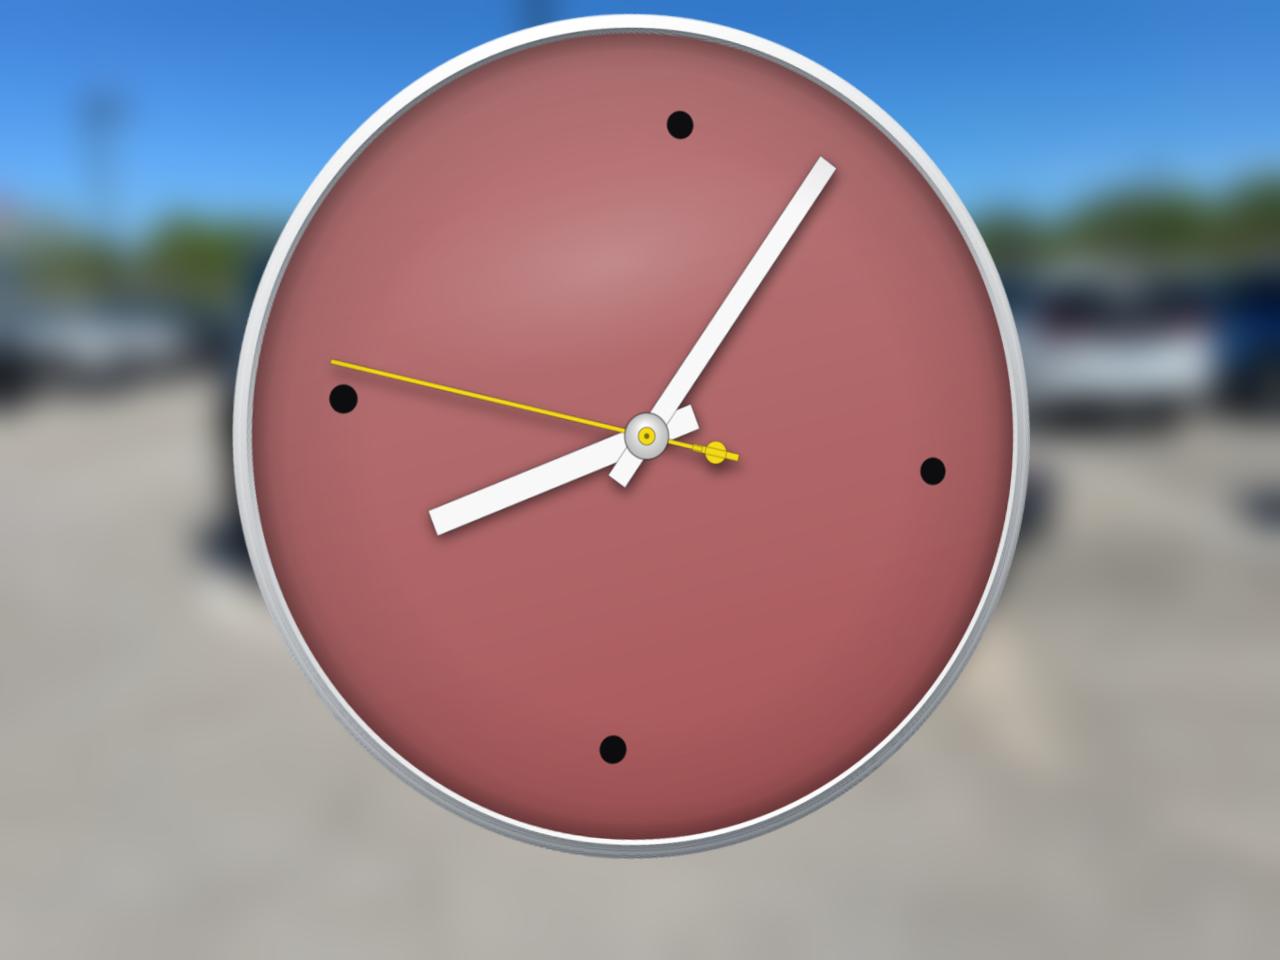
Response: **8:04:46**
